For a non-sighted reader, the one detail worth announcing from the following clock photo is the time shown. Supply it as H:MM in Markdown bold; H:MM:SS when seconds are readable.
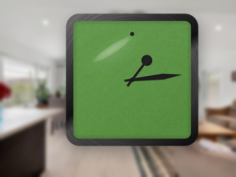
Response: **1:14**
